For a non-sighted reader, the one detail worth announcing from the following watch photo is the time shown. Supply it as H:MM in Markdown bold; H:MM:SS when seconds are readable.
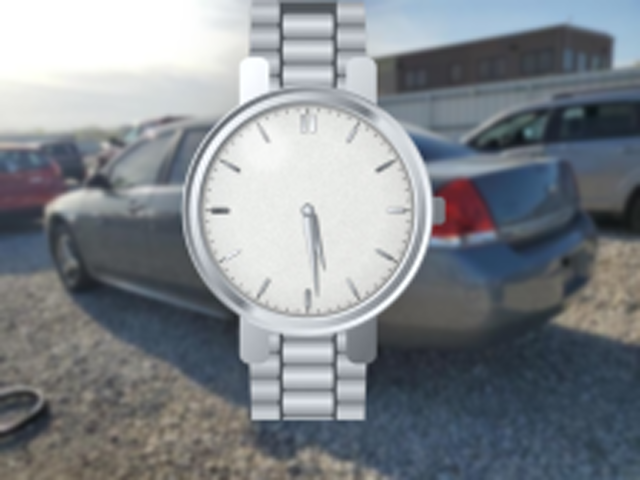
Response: **5:29**
